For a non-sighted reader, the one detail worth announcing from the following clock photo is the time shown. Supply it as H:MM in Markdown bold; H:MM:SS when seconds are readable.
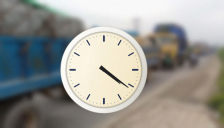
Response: **4:21**
